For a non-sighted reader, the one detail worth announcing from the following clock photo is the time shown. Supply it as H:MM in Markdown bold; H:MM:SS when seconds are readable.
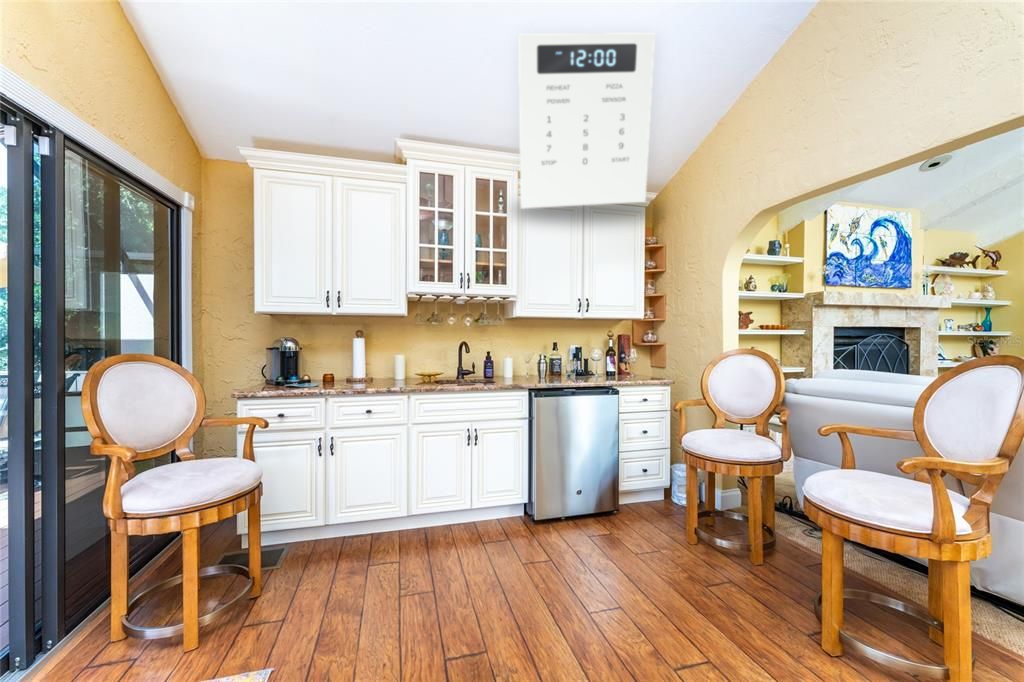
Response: **12:00**
